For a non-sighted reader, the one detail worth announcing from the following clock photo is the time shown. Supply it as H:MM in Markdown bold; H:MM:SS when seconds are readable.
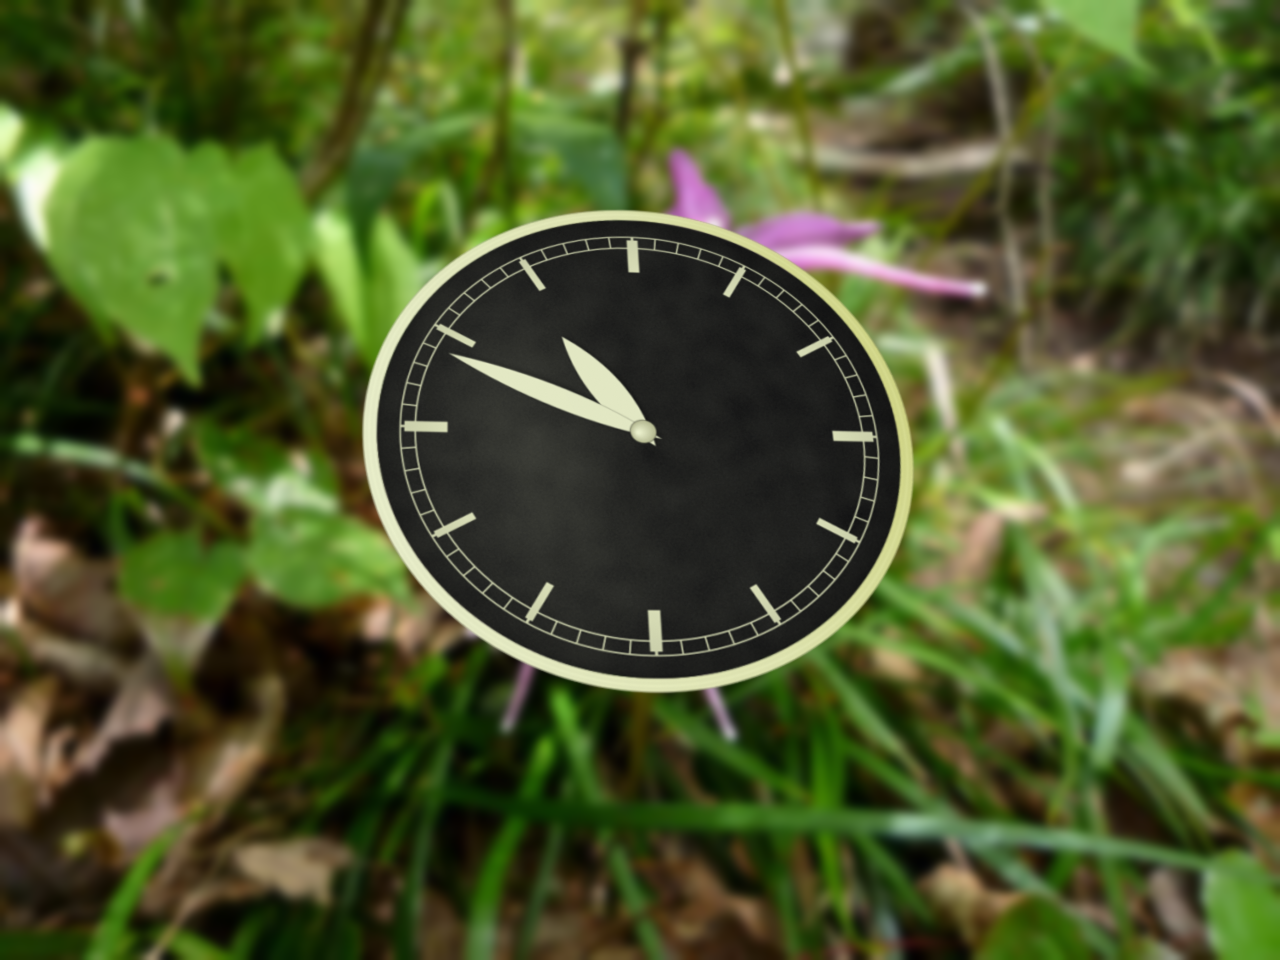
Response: **10:49**
